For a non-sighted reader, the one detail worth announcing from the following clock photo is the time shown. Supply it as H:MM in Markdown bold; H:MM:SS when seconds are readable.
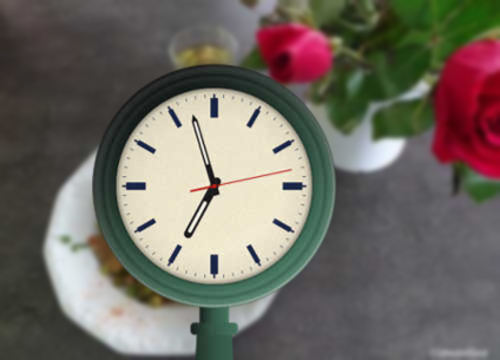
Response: **6:57:13**
